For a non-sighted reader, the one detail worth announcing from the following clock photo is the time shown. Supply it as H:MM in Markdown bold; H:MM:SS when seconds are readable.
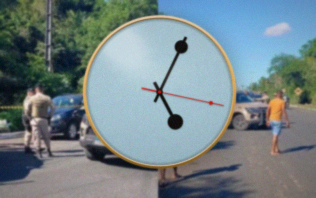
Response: **5:04:17**
